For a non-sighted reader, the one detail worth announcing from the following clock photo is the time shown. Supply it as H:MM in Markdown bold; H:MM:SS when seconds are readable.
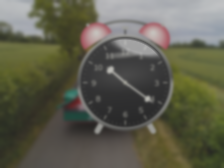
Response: **10:21**
